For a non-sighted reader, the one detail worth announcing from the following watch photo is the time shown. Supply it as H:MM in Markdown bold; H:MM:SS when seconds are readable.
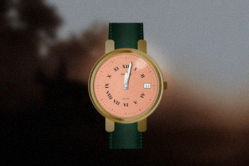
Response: **12:02**
